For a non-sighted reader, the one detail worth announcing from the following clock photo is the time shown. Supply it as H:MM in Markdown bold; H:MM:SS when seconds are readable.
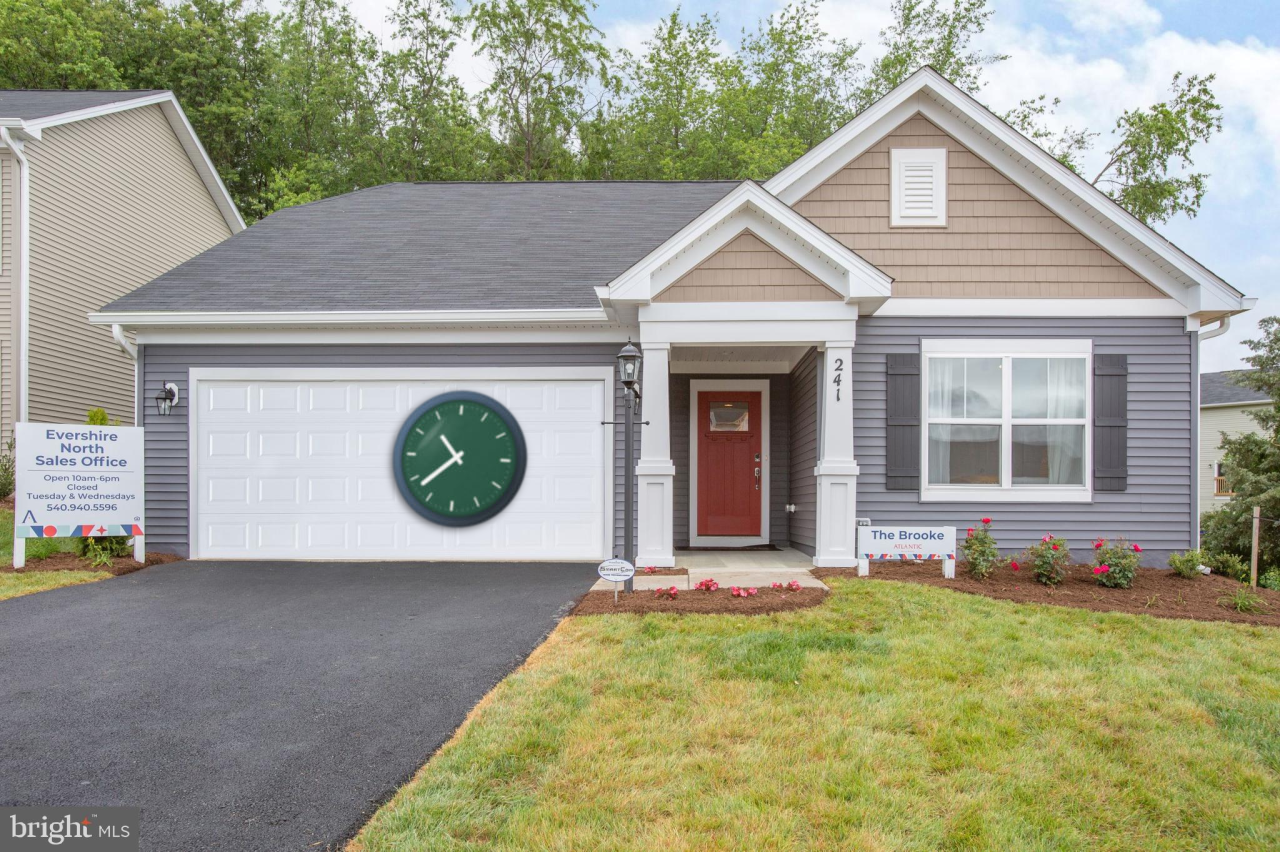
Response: **10:38**
